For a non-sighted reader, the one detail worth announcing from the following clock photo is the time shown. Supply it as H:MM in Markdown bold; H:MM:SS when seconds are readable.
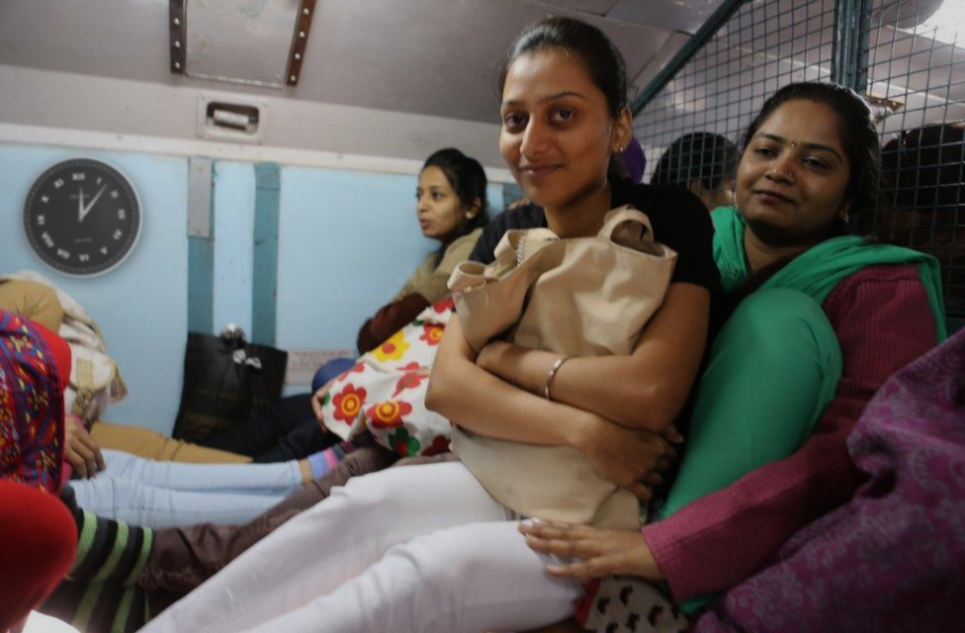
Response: **12:07**
